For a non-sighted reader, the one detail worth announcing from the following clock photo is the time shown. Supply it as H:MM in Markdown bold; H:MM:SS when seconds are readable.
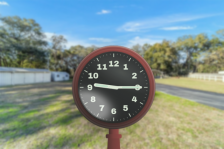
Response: **9:15**
